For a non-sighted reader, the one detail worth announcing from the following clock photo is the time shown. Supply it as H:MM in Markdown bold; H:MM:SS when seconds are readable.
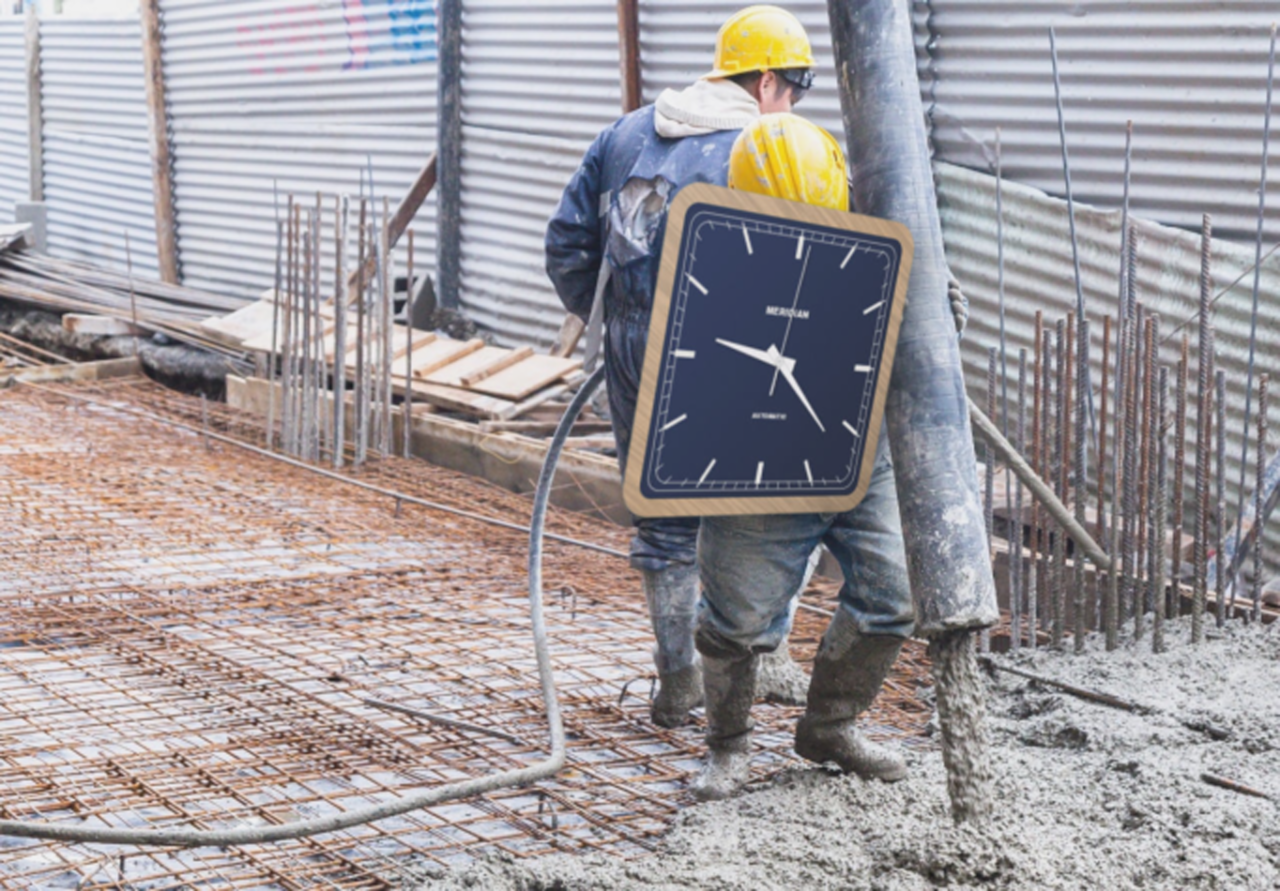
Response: **9:22:01**
